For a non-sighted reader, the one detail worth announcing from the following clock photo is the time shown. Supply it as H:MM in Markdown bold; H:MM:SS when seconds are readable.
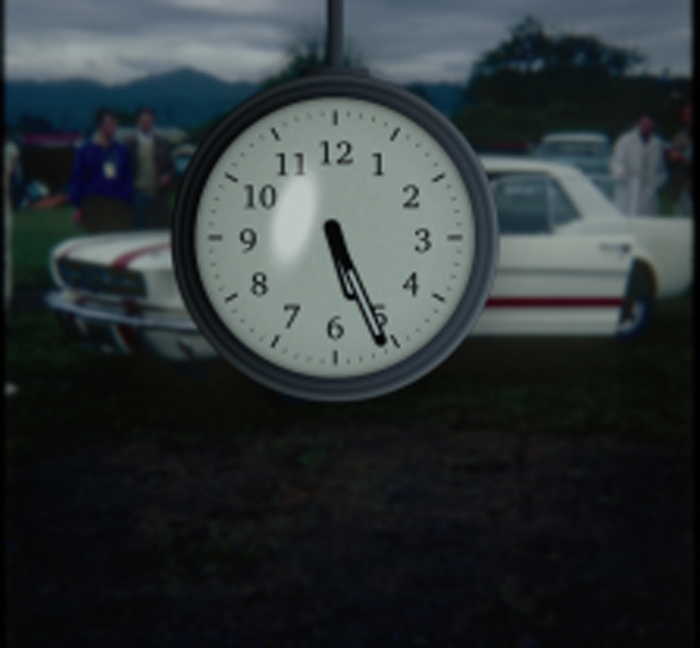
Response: **5:26**
